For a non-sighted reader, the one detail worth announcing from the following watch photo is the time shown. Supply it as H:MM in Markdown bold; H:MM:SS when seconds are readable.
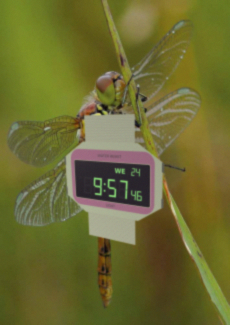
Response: **9:57**
